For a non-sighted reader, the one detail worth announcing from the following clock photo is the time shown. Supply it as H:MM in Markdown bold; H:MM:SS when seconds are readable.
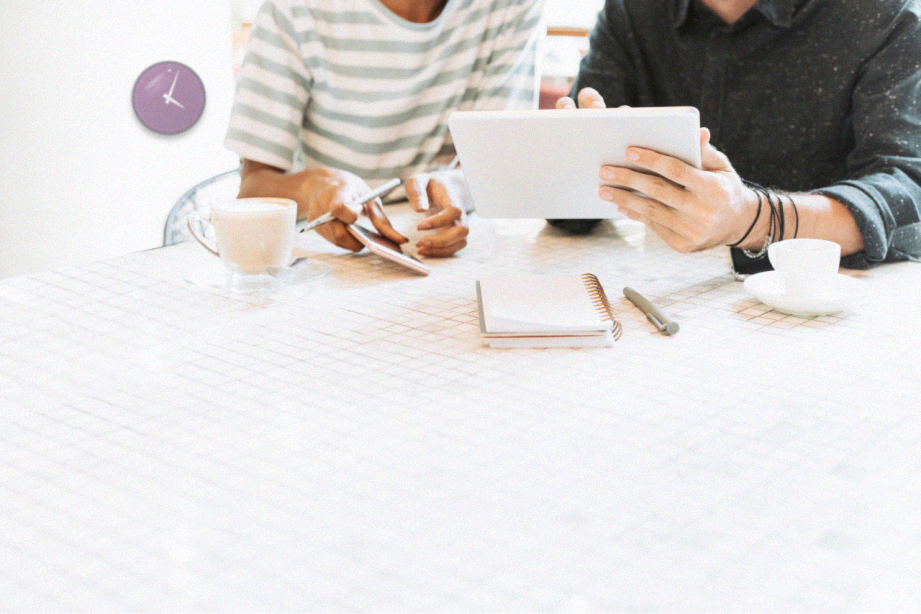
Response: **4:03**
